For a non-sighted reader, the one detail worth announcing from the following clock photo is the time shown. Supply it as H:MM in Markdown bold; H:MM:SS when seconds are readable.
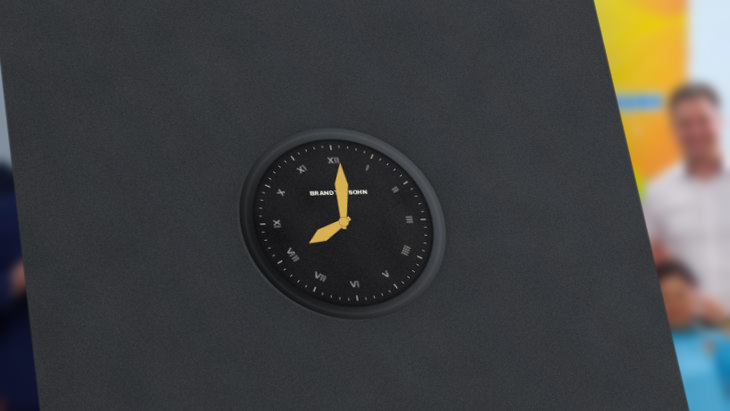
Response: **8:01**
